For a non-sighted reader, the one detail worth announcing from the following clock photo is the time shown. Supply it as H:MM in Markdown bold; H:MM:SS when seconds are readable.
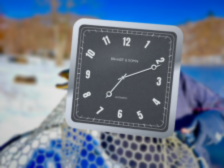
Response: **7:11**
